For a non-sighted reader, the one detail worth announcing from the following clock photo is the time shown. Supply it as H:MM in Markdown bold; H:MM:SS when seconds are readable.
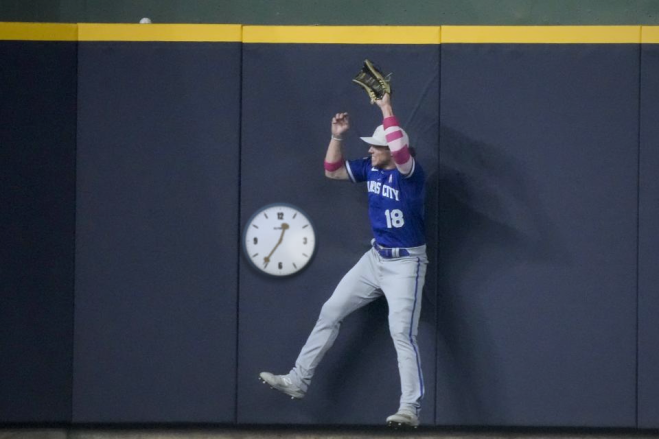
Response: **12:36**
